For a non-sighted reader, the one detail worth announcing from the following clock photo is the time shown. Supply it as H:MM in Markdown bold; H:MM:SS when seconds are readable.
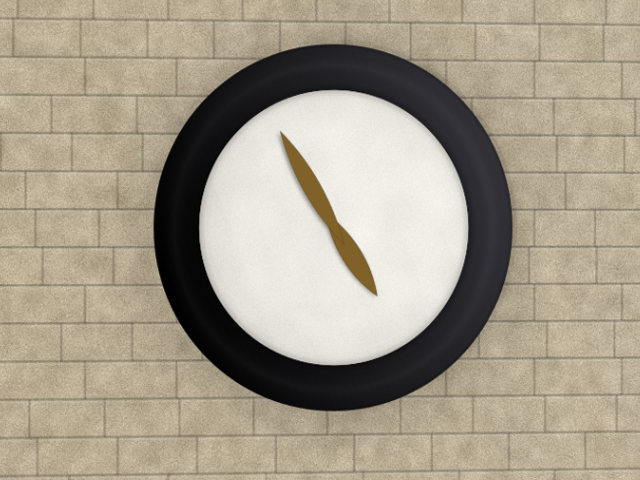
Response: **4:55**
